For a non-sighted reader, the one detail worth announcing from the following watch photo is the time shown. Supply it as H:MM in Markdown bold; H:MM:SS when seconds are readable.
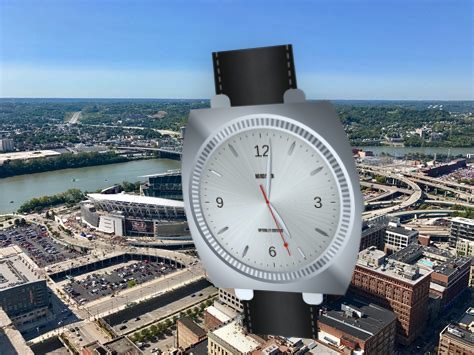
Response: **5:01:27**
